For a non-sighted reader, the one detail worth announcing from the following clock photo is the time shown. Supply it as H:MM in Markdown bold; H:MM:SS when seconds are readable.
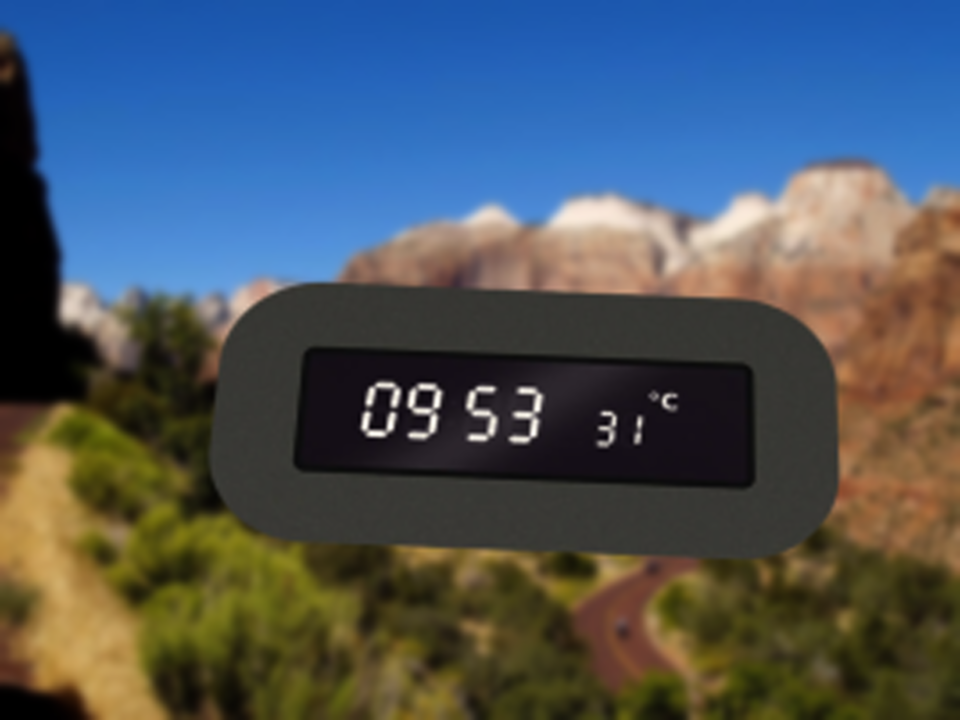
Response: **9:53**
